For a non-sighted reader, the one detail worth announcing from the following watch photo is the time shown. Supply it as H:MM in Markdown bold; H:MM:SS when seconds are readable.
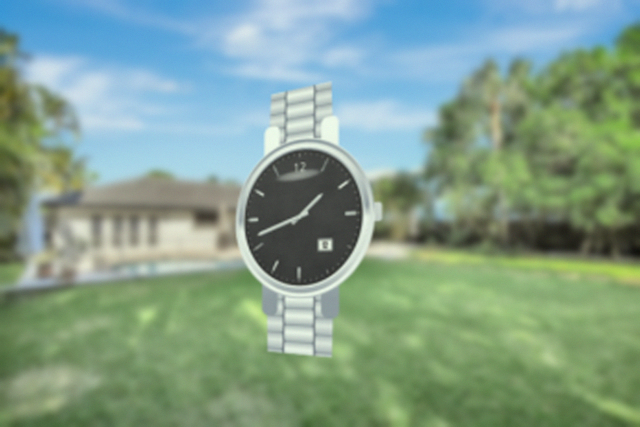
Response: **1:42**
